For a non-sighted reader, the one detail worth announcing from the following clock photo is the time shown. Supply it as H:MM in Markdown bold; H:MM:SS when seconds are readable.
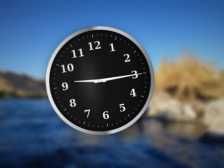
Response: **9:15**
